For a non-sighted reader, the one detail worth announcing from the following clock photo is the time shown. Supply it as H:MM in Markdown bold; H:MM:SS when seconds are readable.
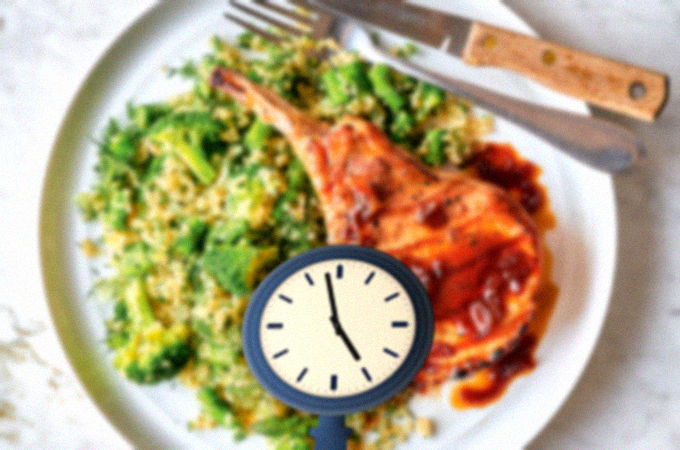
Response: **4:58**
